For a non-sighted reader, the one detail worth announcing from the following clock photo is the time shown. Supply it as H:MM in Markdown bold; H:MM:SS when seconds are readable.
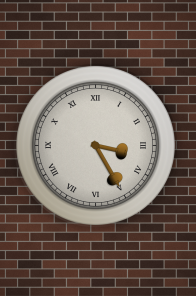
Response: **3:25**
